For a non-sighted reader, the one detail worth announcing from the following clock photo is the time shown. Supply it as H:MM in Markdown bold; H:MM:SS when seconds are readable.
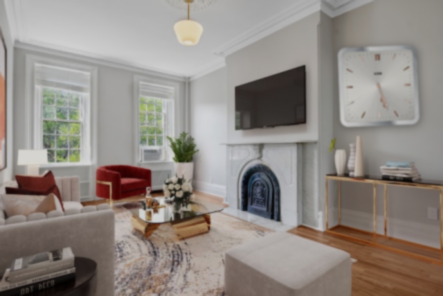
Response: **5:27**
